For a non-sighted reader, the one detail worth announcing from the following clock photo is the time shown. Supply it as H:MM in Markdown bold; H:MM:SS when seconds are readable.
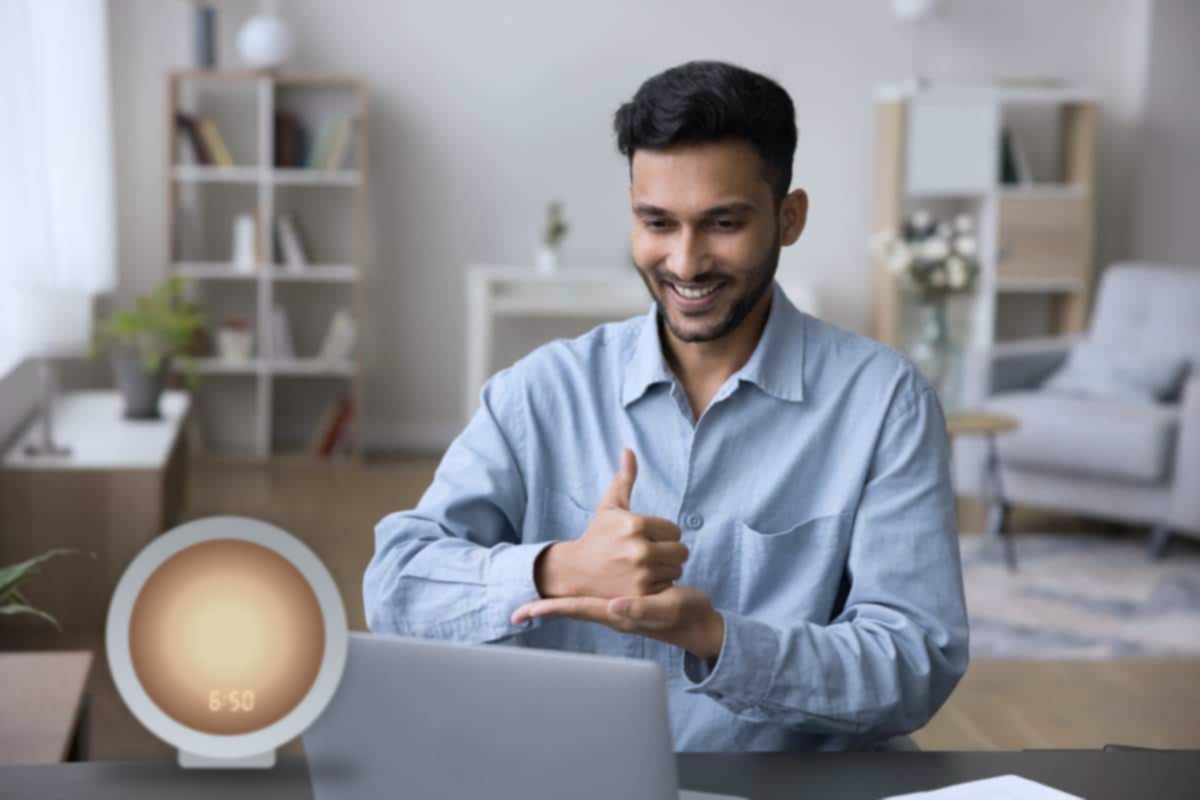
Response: **6:50**
